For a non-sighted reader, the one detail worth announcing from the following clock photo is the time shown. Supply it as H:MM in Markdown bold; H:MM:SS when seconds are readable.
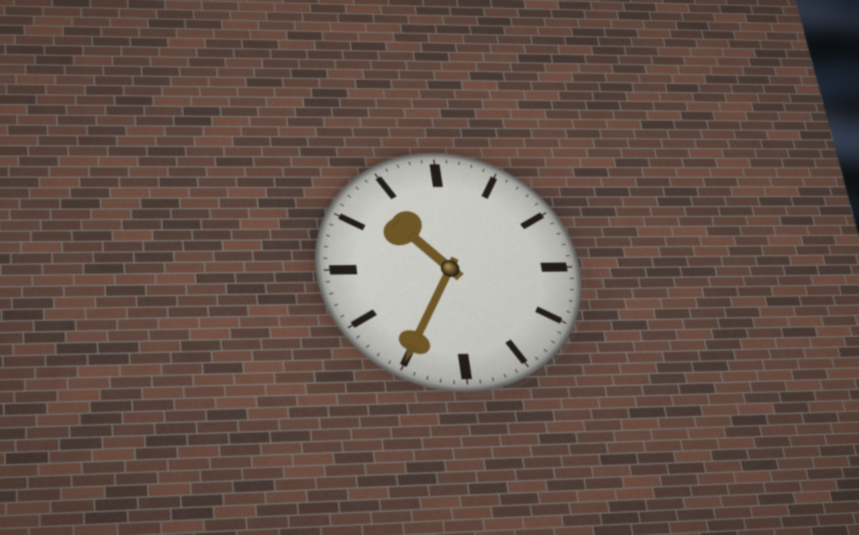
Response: **10:35**
